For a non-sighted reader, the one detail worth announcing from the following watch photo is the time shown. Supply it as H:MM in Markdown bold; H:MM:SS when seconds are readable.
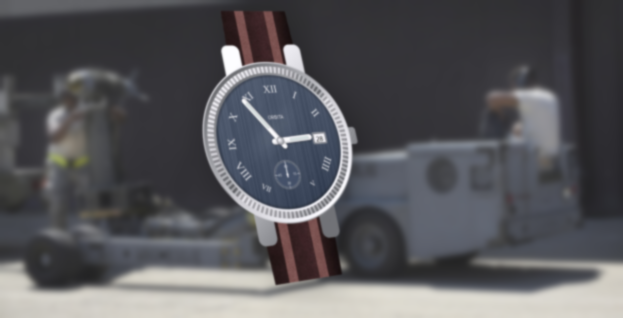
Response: **2:54**
